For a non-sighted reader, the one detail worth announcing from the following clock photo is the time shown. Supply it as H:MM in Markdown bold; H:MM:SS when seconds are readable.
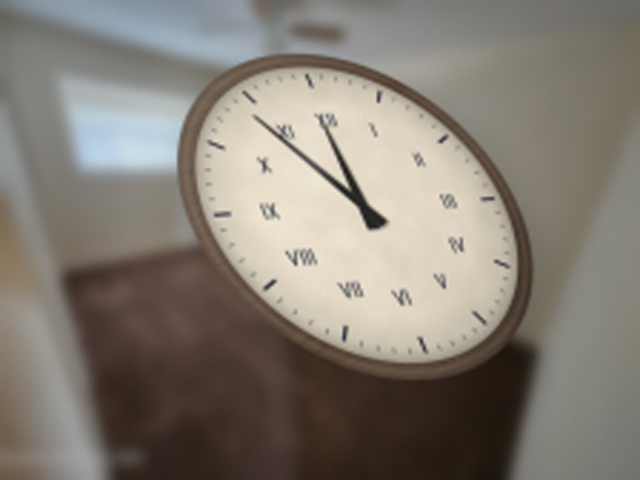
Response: **11:54**
